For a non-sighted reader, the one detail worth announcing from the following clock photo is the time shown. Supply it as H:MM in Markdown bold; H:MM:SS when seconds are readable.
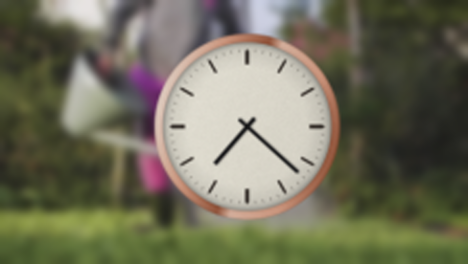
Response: **7:22**
